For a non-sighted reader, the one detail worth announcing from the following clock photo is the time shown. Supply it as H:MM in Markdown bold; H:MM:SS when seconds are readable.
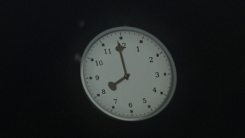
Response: **7:59**
